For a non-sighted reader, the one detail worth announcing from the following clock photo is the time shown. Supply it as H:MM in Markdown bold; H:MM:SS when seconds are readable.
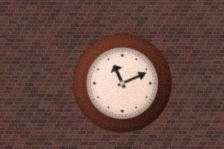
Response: **11:11**
